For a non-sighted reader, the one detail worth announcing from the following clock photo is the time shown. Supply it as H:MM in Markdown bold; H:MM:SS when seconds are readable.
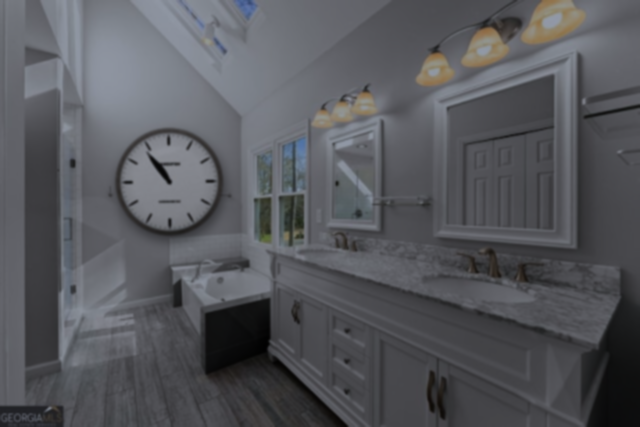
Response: **10:54**
